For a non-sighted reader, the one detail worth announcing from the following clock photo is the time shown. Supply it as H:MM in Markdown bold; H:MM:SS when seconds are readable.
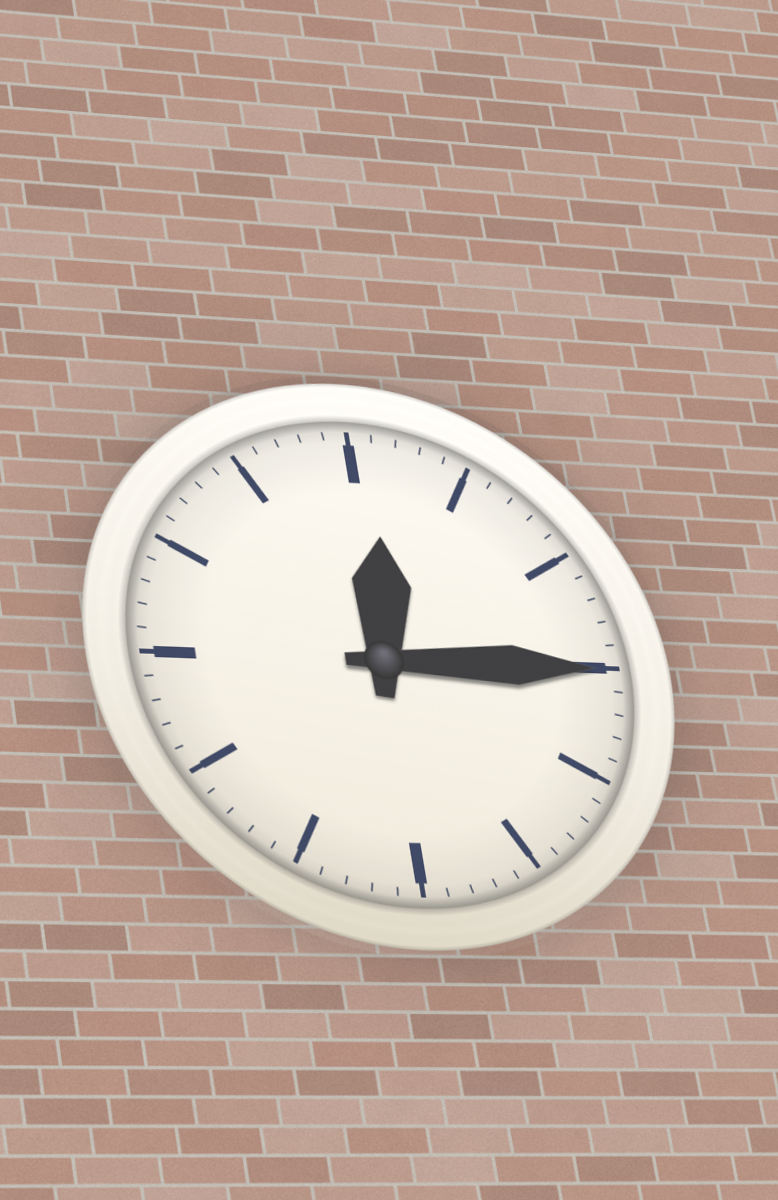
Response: **12:15**
